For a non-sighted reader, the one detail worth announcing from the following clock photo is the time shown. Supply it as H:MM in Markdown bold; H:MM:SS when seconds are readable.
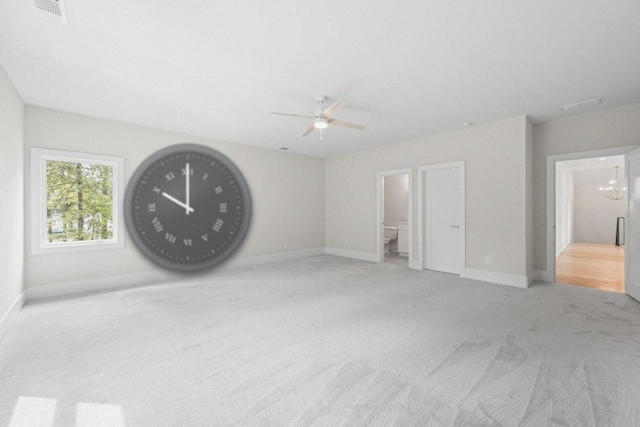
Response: **10:00**
